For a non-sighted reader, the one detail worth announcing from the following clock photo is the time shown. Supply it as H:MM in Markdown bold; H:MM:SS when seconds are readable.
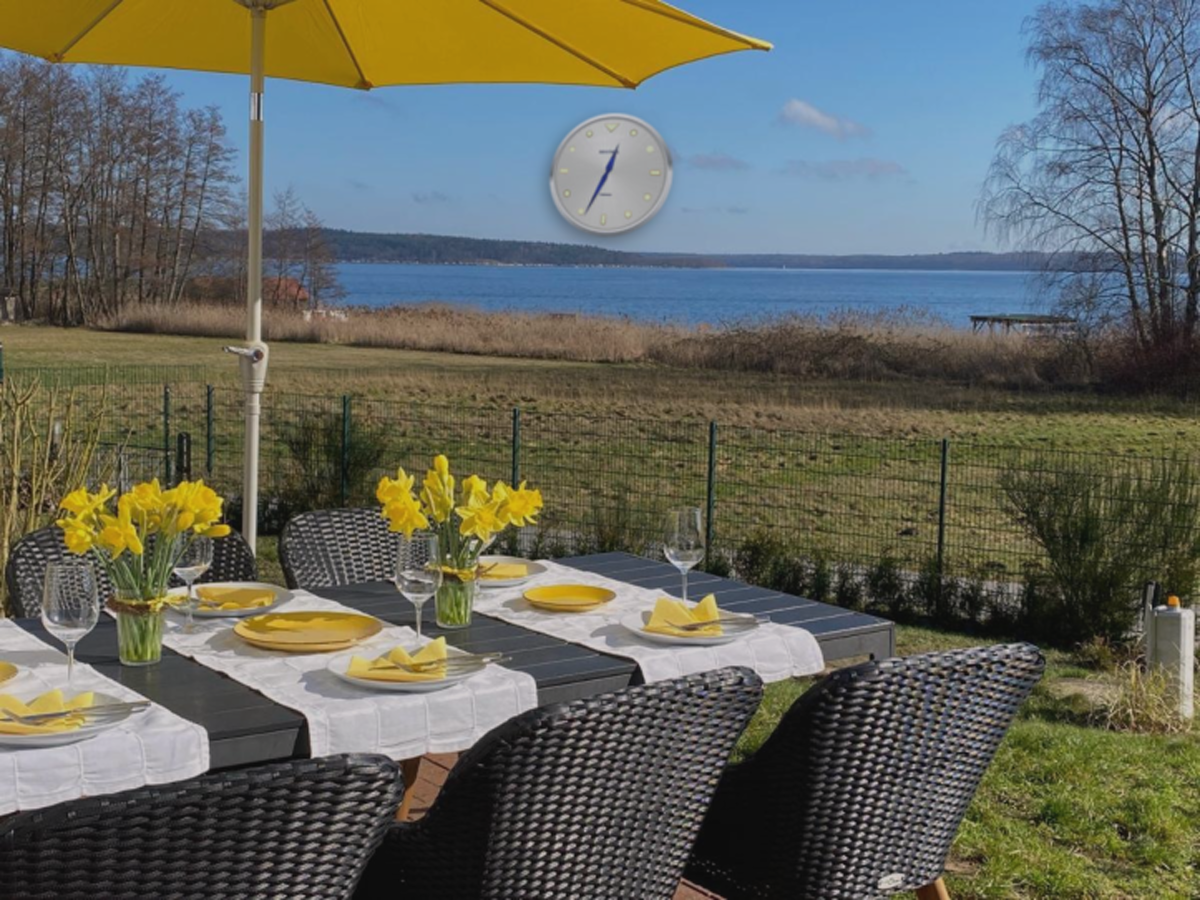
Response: **12:34**
